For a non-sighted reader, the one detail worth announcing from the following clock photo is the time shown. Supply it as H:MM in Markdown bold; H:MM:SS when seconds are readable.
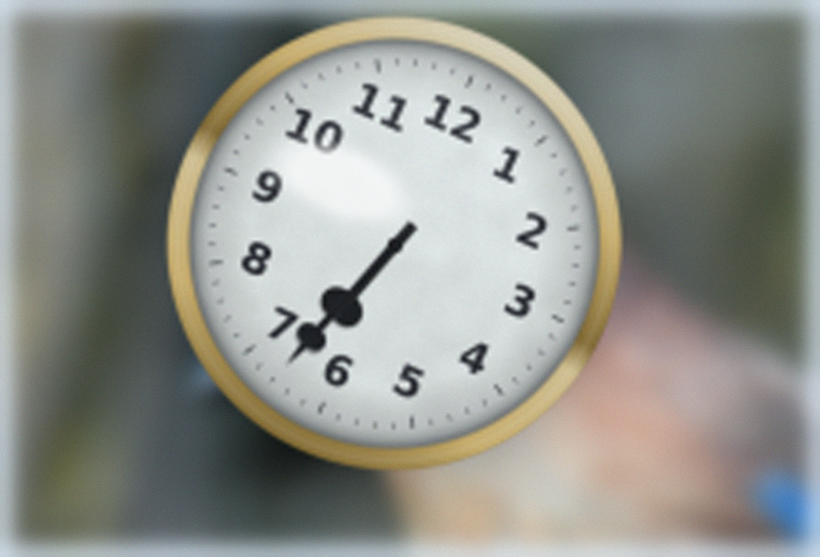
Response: **6:33**
